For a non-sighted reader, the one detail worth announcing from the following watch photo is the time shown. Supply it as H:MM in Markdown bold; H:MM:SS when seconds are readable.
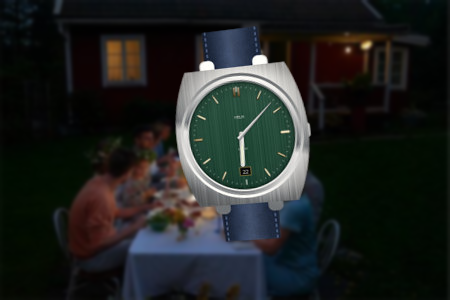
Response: **6:08**
